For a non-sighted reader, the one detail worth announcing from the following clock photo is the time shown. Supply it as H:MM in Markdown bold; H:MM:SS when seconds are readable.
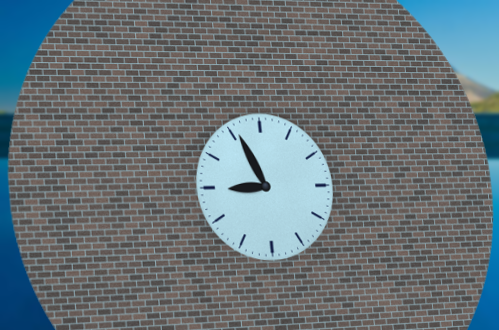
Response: **8:56**
